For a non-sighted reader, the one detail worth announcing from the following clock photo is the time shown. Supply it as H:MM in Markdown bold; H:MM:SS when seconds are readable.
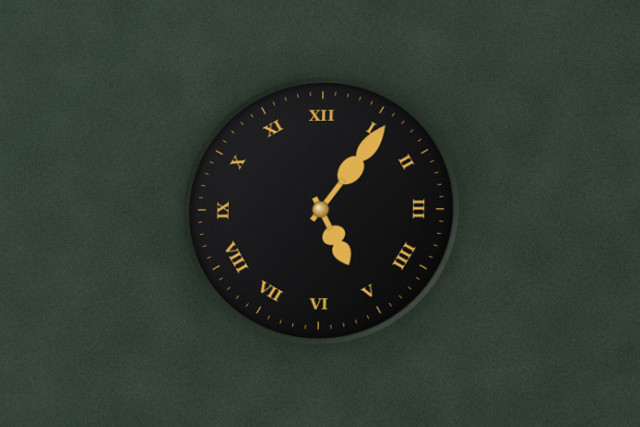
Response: **5:06**
